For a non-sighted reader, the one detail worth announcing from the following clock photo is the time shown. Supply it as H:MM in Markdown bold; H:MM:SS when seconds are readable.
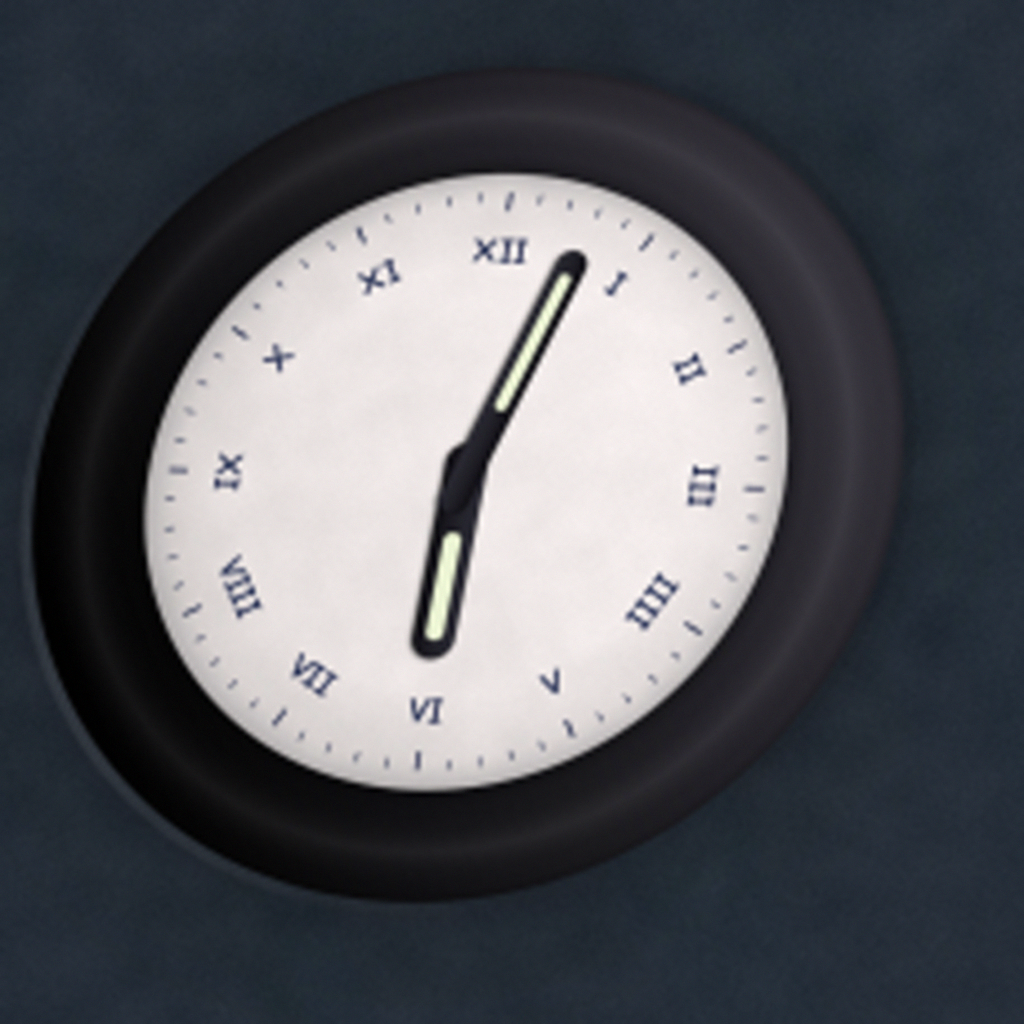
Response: **6:03**
